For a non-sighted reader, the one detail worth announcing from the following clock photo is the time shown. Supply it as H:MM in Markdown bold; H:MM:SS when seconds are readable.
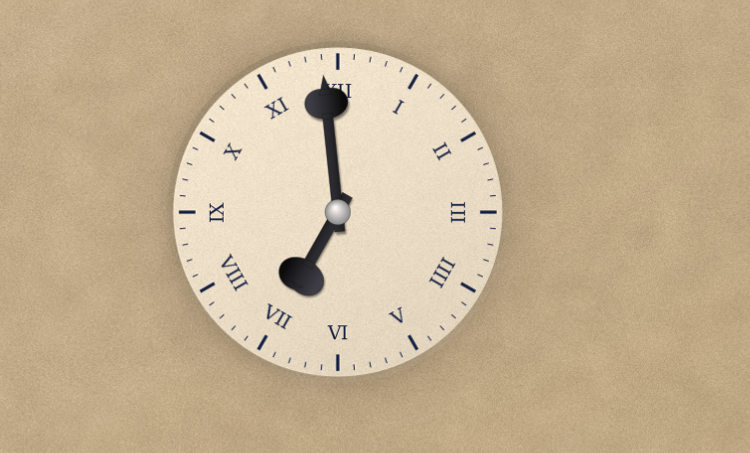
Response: **6:59**
